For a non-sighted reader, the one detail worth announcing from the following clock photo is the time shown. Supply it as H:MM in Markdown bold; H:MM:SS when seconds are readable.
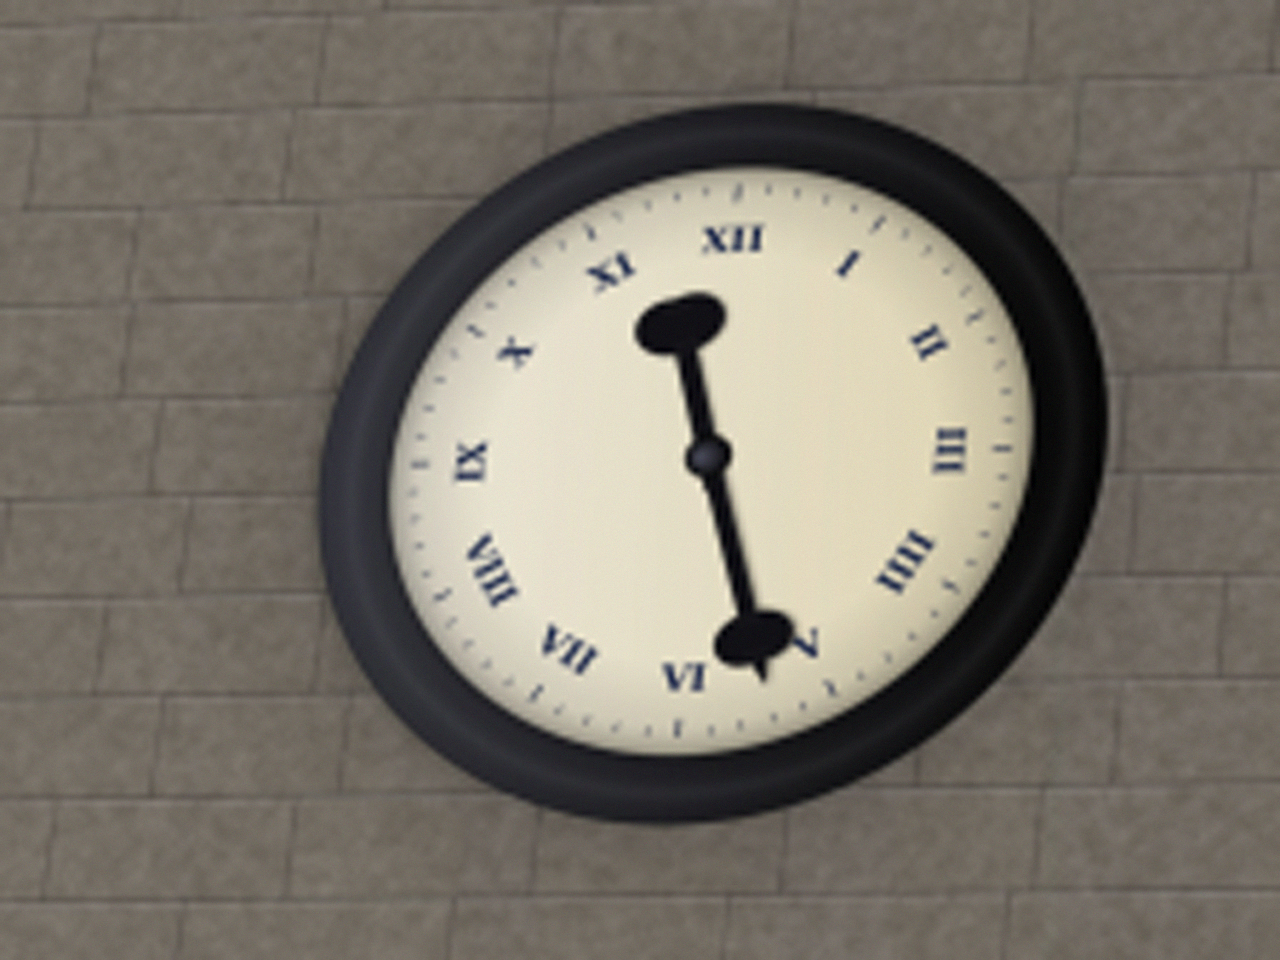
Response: **11:27**
